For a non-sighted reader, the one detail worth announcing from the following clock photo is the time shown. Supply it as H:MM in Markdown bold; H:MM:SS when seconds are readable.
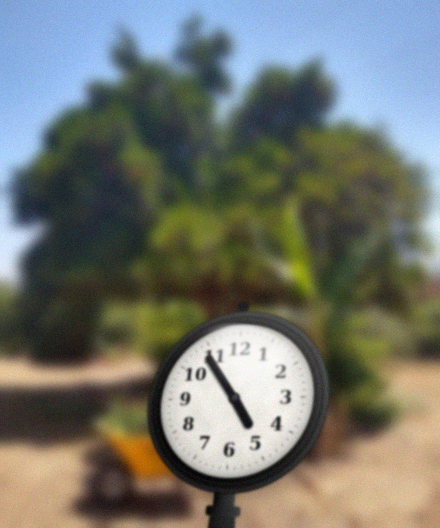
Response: **4:54**
